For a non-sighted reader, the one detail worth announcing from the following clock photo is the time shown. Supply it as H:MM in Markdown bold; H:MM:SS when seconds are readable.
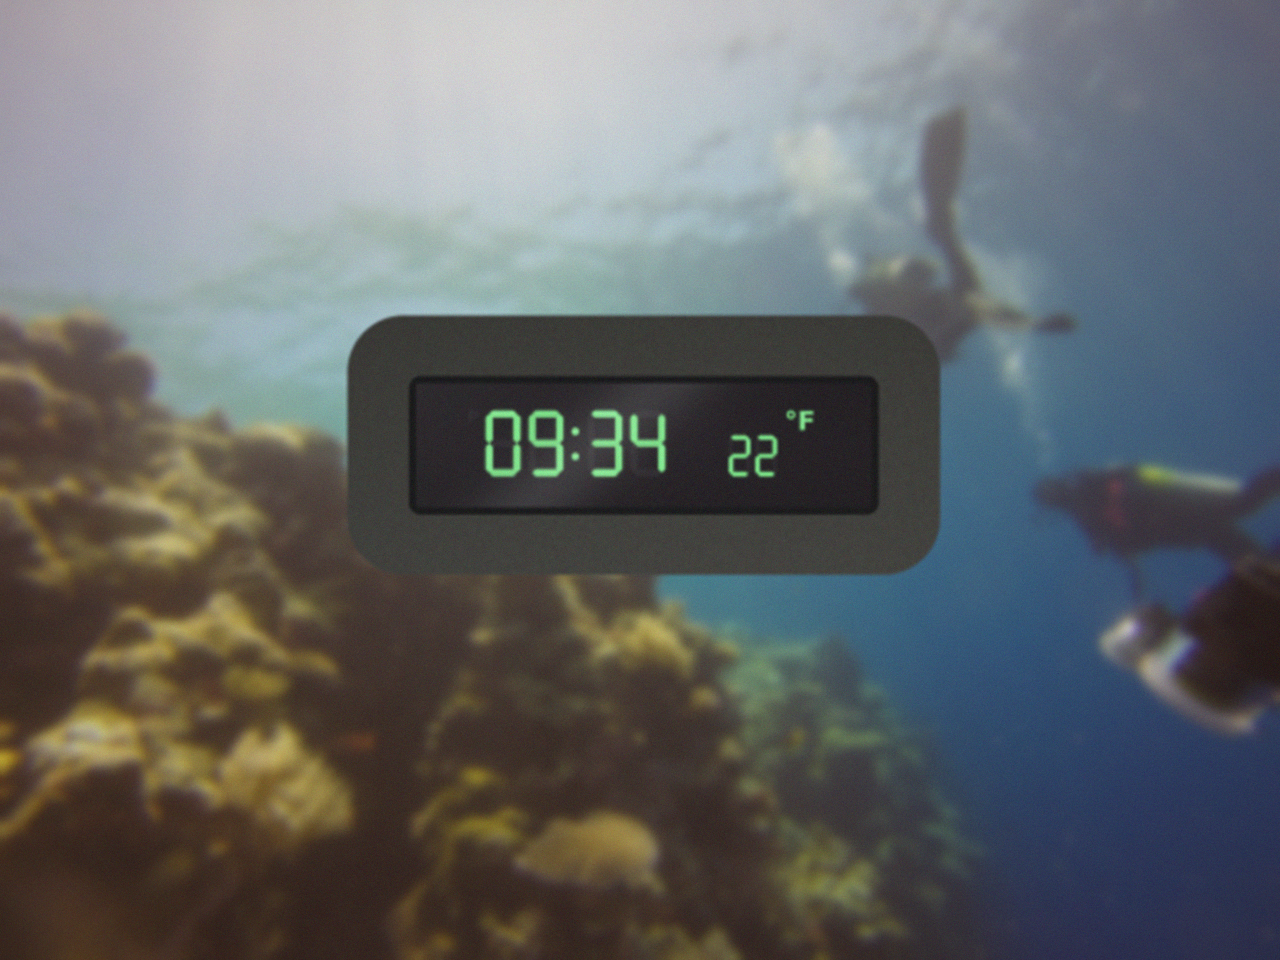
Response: **9:34**
